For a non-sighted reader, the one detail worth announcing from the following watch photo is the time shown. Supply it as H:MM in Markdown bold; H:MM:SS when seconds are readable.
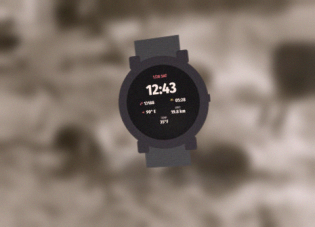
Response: **12:43**
